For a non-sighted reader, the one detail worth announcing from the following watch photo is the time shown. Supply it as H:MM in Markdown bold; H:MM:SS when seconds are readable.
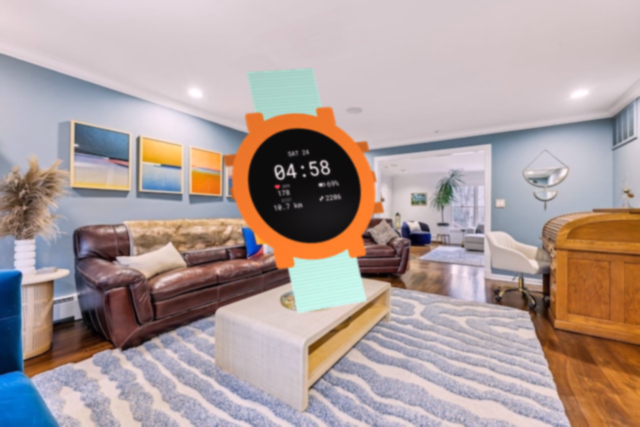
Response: **4:58**
